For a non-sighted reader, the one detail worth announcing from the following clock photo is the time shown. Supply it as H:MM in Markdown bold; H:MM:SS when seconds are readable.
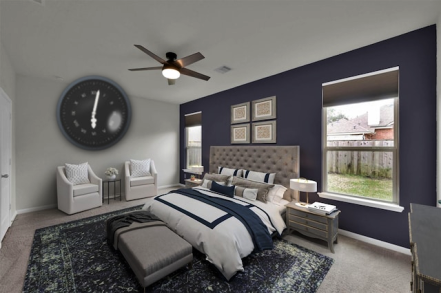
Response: **6:02**
